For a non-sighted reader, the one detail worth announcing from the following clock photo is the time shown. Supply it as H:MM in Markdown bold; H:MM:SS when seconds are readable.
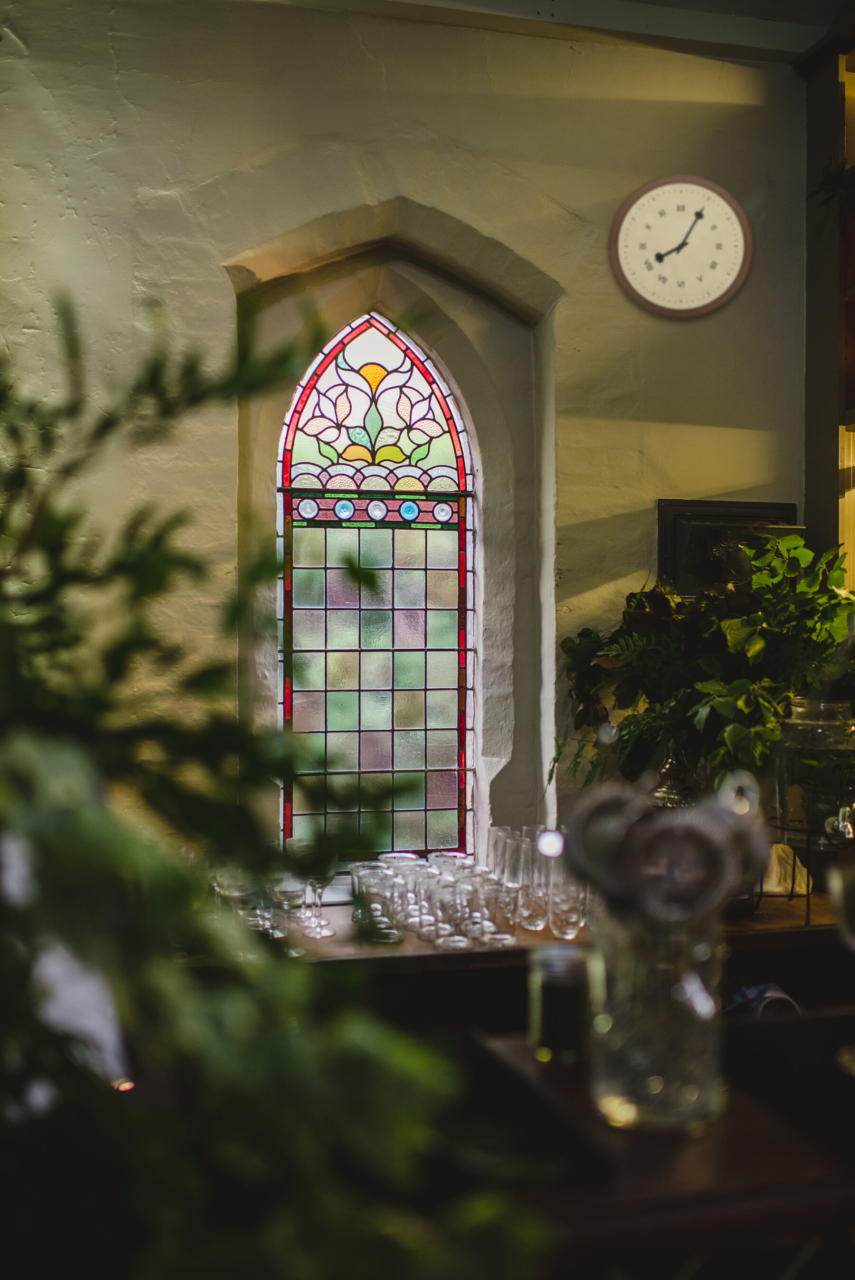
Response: **8:05**
